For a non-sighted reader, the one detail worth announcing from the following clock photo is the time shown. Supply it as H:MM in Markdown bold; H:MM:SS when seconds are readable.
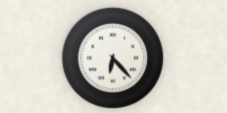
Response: **6:23**
